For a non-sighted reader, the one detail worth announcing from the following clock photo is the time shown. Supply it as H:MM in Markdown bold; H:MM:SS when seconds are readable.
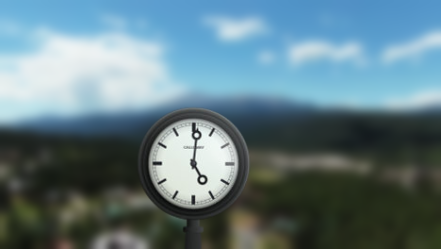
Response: **5:01**
